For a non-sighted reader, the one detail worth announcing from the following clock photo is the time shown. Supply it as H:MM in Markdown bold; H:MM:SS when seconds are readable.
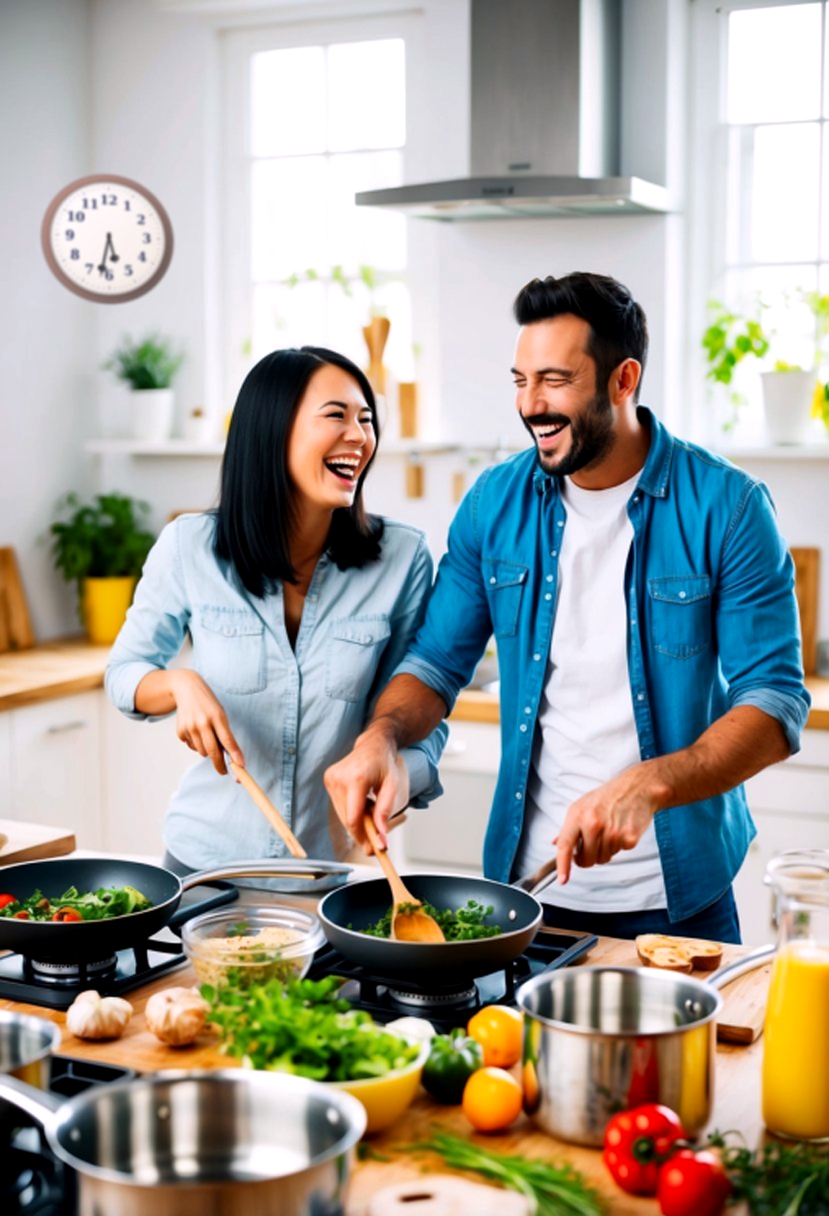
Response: **5:32**
